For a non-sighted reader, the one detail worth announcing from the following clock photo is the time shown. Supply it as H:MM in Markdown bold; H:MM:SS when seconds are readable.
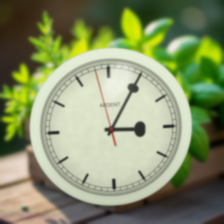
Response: **3:04:58**
